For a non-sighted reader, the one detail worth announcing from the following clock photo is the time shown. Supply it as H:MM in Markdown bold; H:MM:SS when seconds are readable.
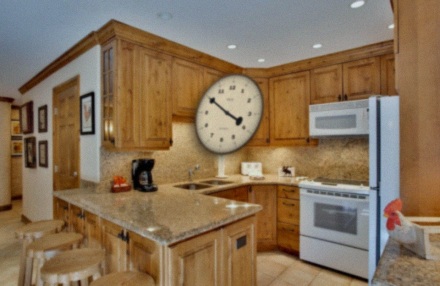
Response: **3:50**
